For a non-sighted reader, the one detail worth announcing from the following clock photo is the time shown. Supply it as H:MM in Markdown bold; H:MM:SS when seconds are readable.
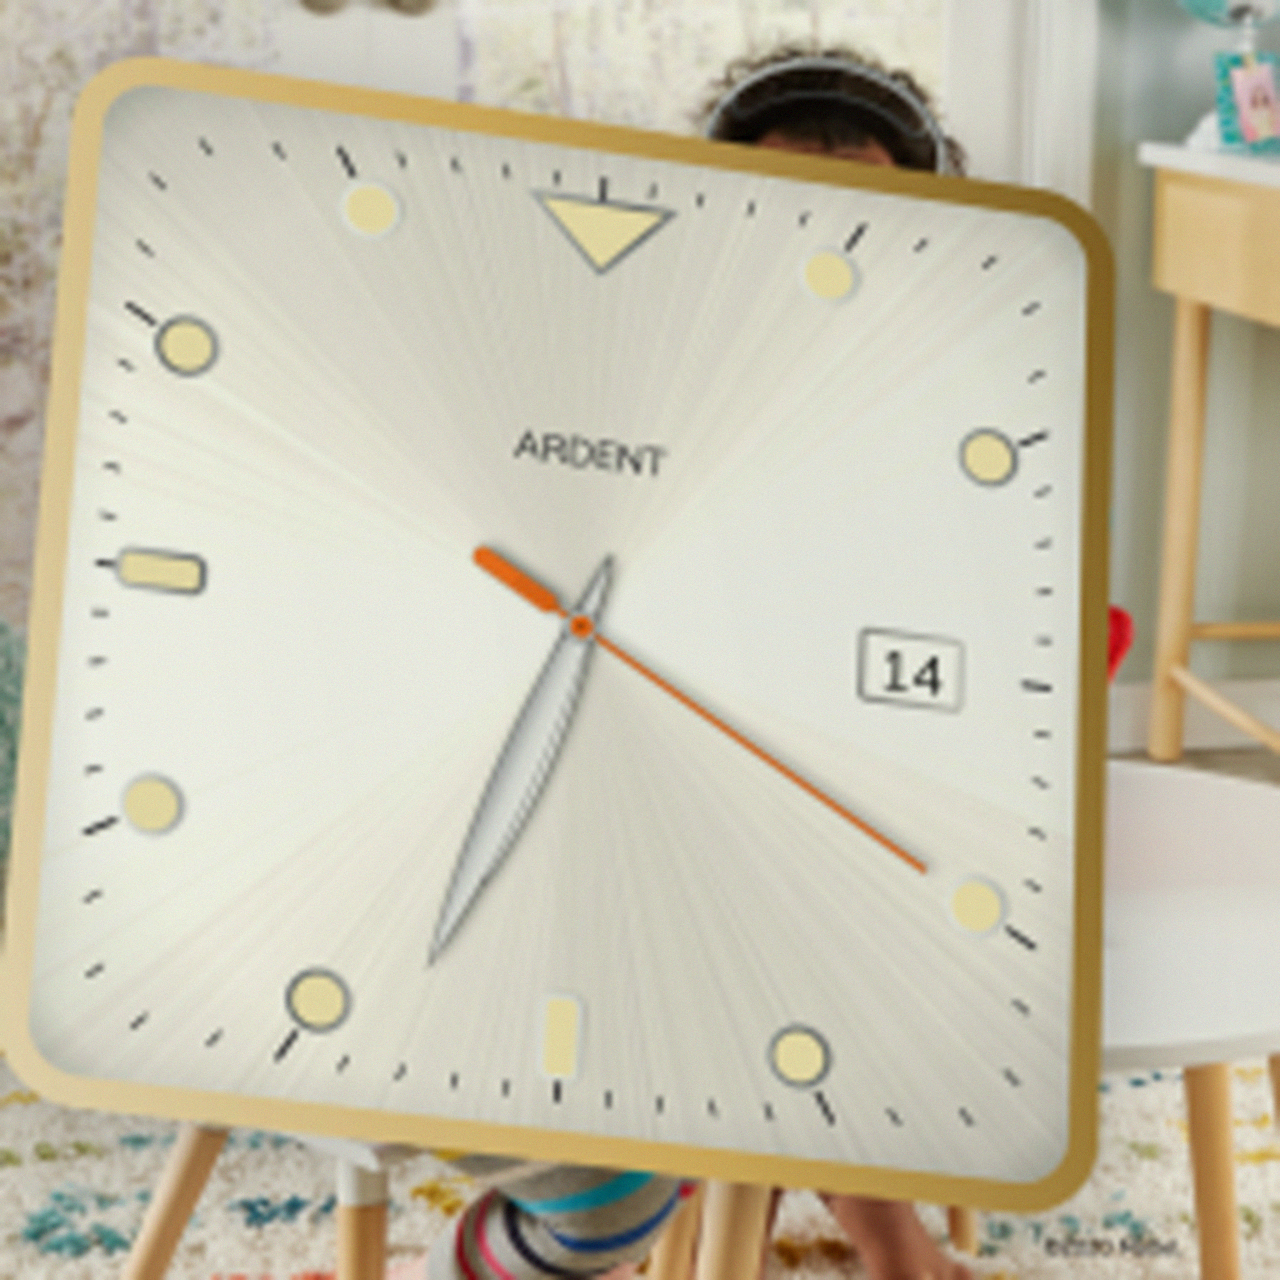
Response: **6:33:20**
